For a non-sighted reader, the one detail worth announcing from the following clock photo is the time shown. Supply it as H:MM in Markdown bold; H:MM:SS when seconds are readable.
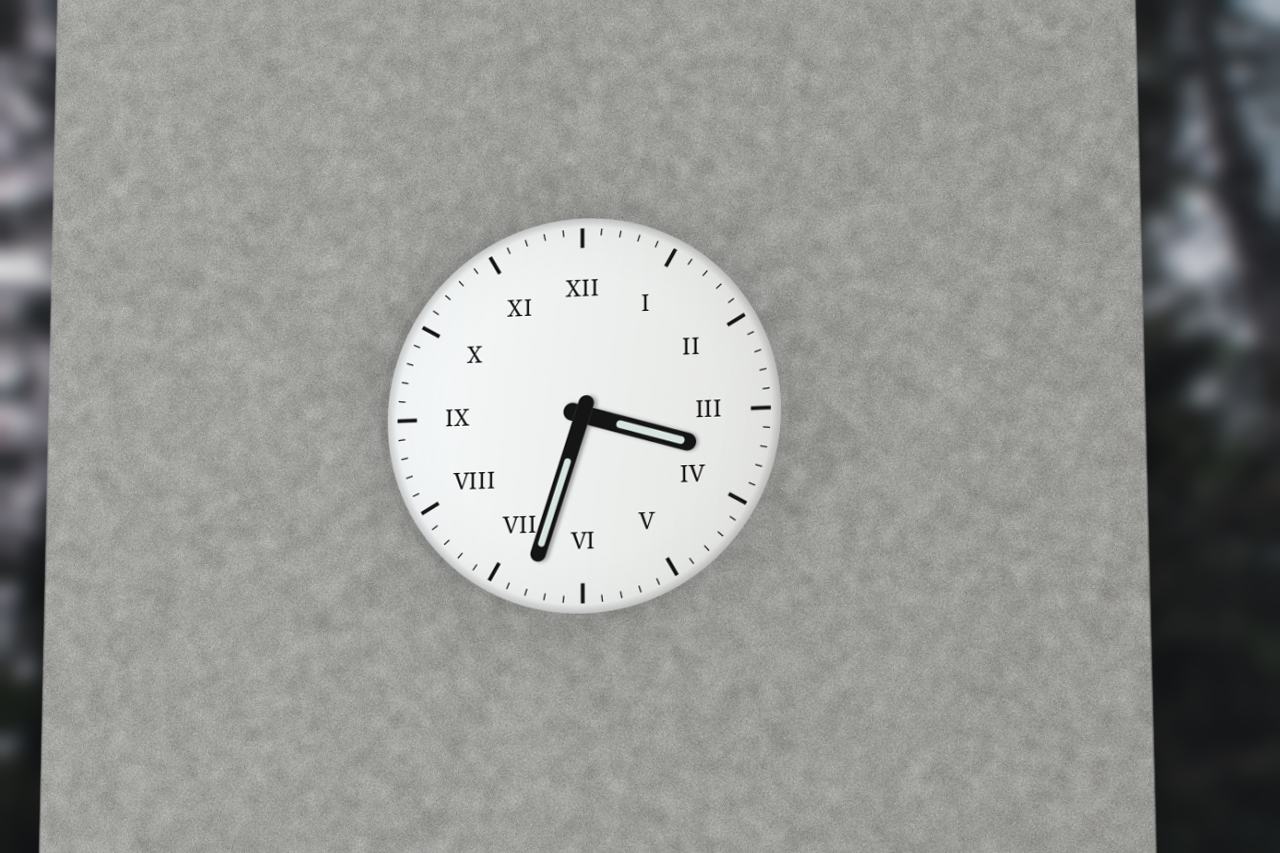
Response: **3:33**
